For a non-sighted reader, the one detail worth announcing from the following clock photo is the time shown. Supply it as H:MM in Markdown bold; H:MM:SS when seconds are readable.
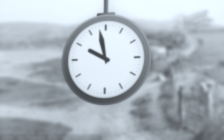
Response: **9:58**
